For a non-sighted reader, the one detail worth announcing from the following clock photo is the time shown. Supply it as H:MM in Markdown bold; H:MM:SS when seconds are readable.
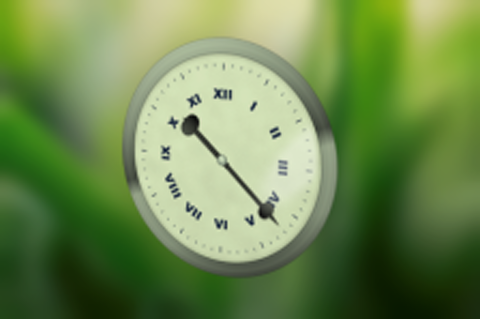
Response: **10:22**
